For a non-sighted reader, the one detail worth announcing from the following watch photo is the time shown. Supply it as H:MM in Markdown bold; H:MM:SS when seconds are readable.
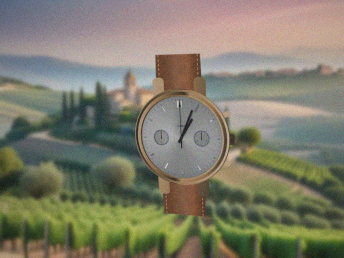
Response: **1:04**
